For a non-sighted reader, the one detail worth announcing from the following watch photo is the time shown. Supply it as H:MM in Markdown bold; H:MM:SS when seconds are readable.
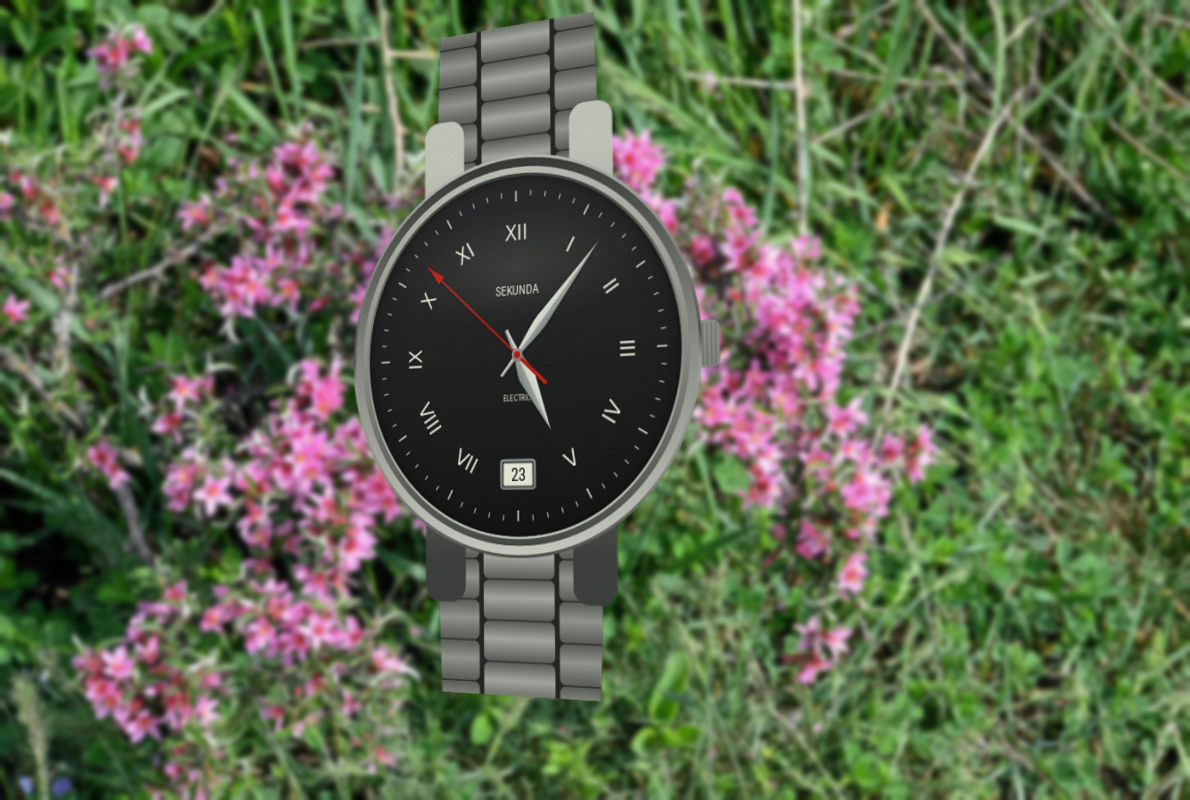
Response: **5:06:52**
